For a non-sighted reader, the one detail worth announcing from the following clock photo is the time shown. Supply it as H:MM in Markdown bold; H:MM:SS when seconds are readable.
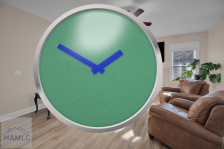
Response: **1:50**
